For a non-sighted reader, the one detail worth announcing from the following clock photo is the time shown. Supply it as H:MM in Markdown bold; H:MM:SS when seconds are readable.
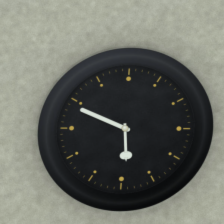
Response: **5:49**
